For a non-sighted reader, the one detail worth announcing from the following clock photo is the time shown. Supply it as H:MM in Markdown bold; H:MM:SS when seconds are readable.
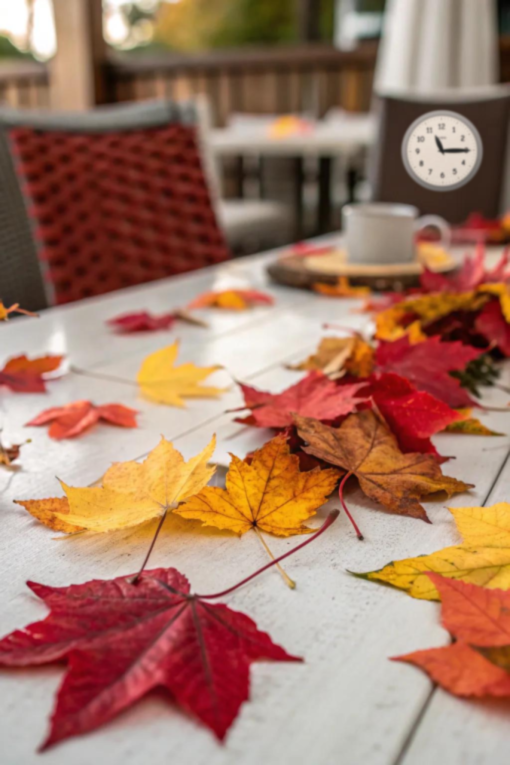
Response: **11:15**
